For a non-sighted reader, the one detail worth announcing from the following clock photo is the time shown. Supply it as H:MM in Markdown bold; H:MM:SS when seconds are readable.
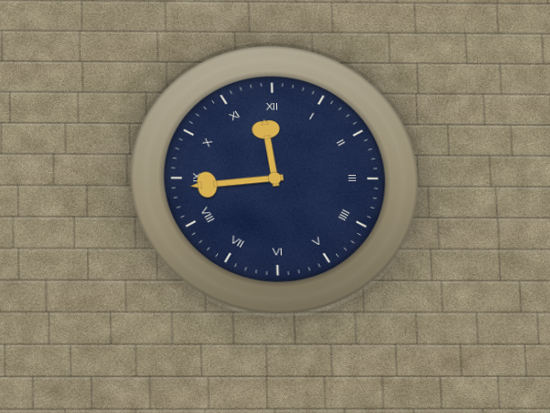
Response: **11:44**
